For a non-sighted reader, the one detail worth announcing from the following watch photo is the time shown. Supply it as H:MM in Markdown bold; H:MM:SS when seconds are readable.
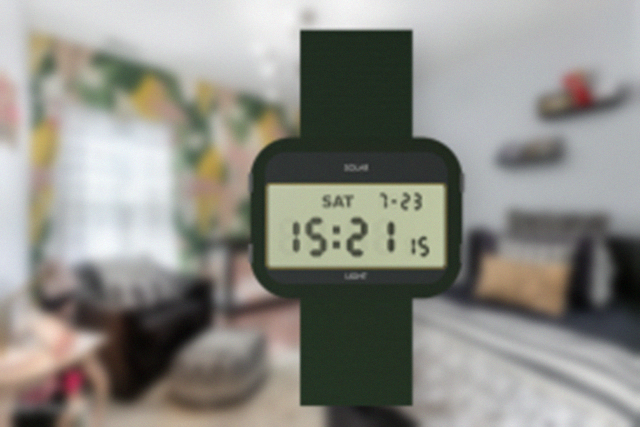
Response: **15:21:15**
